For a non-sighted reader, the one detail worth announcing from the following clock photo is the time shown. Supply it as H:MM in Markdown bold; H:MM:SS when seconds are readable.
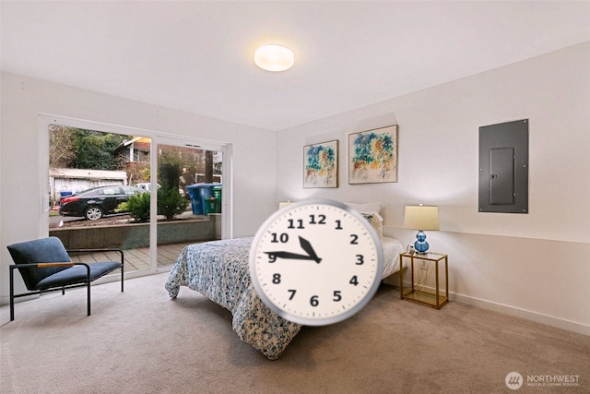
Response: **10:46**
